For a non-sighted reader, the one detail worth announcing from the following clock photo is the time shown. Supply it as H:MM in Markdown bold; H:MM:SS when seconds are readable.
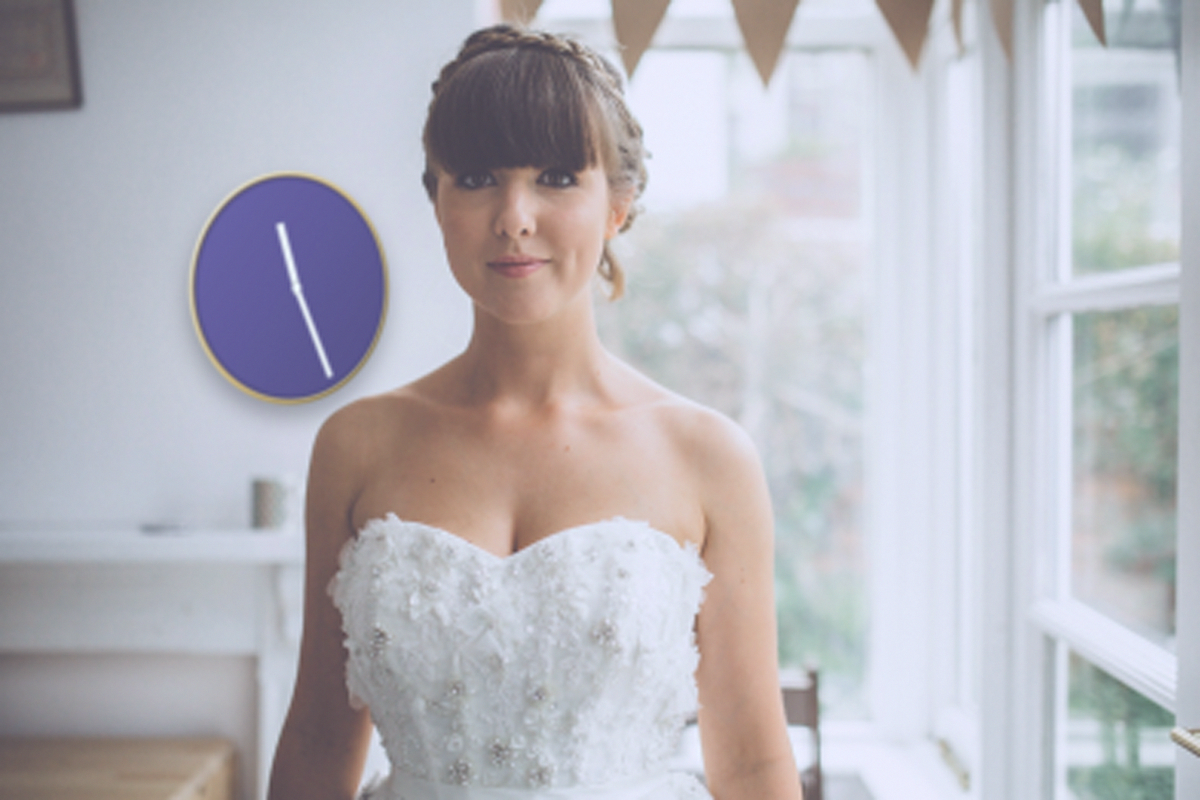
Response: **11:26**
